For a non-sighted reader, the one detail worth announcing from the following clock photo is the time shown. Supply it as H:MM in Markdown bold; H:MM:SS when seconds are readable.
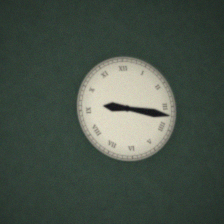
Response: **9:17**
